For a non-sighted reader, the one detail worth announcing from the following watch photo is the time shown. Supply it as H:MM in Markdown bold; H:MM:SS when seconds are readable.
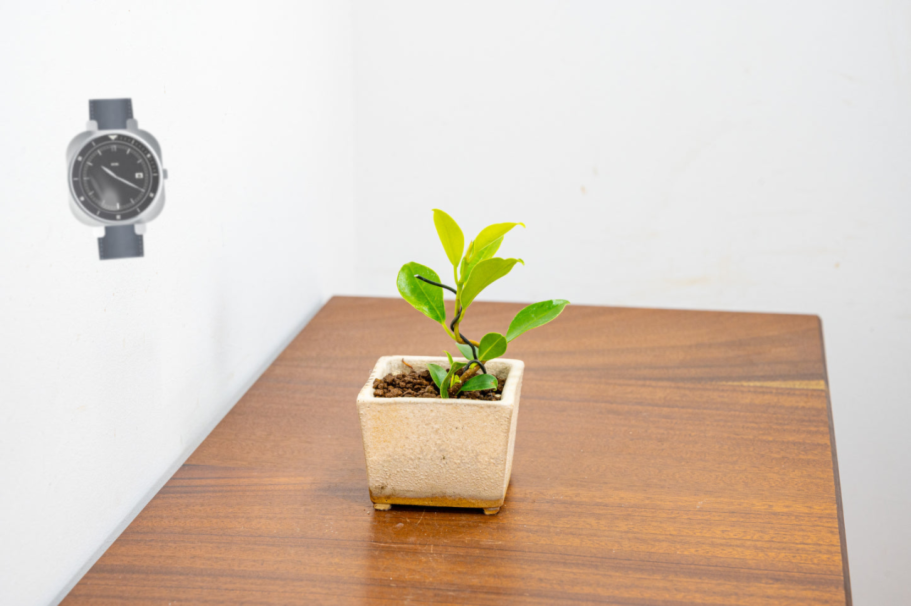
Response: **10:20**
